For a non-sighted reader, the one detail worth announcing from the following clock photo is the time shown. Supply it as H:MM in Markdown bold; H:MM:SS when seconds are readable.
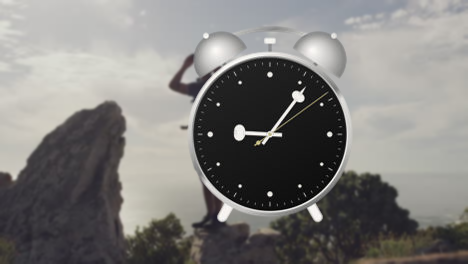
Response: **9:06:09**
